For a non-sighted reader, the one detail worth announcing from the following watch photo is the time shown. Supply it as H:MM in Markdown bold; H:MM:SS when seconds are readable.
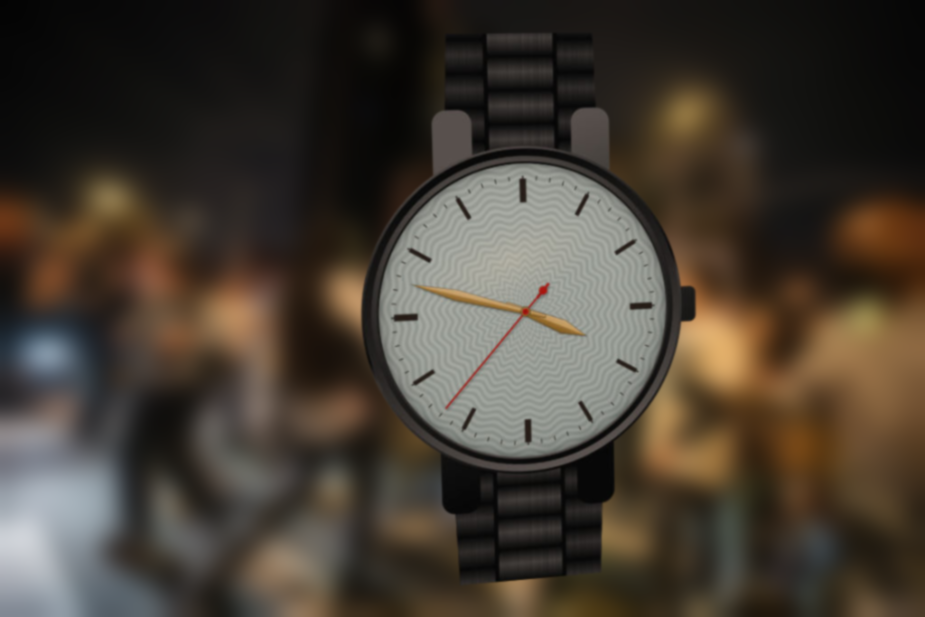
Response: **3:47:37**
